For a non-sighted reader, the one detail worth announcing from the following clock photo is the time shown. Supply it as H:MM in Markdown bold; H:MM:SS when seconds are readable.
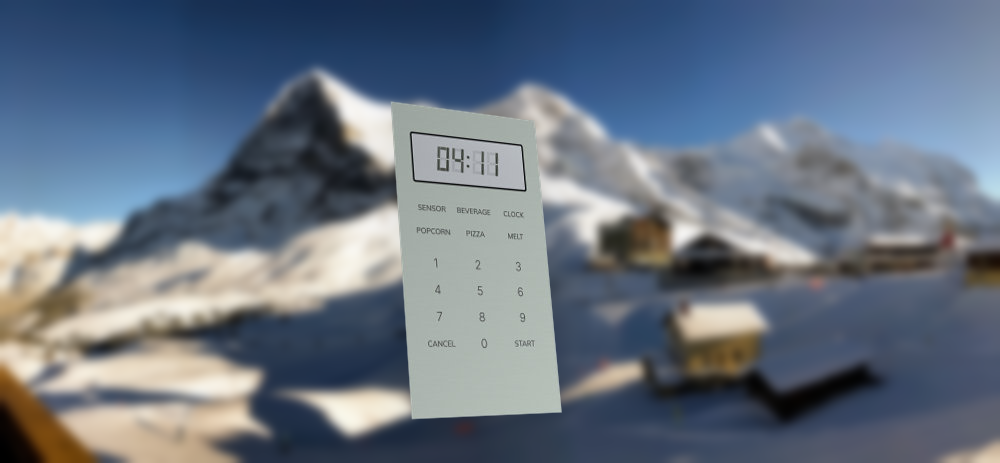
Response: **4:11**
